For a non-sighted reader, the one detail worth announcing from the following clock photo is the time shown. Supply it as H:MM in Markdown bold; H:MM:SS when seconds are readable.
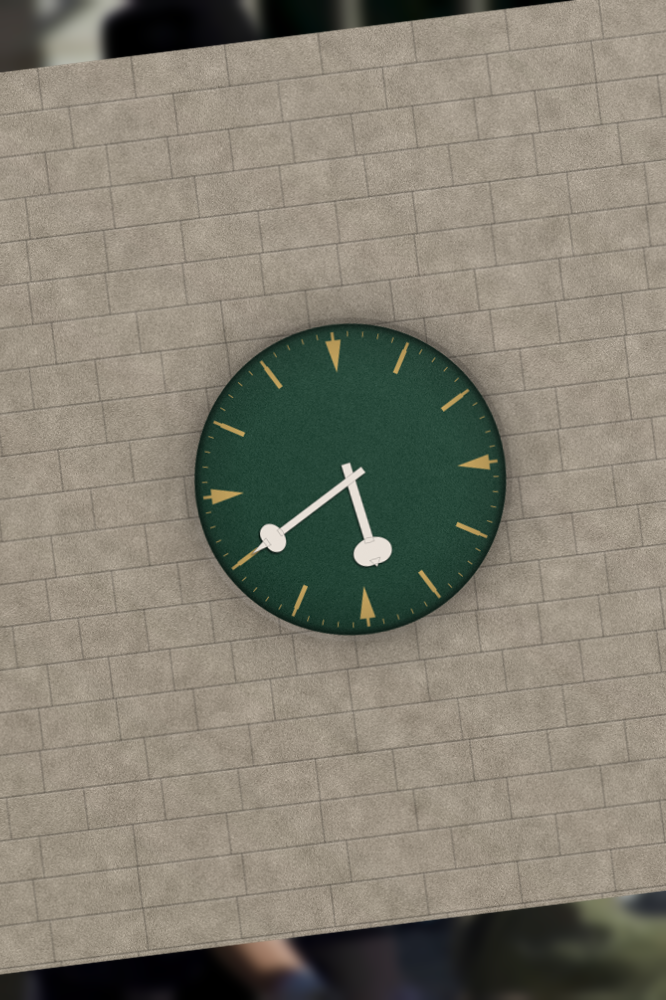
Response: **5:40**
